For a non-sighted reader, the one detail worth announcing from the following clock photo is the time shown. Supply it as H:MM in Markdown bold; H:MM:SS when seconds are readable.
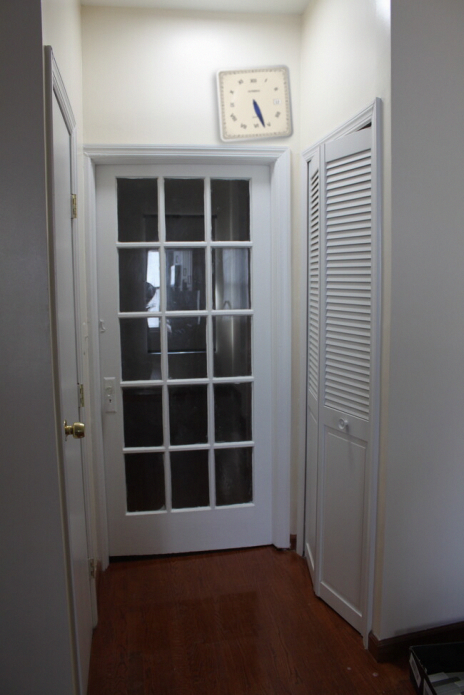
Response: **5:27**
